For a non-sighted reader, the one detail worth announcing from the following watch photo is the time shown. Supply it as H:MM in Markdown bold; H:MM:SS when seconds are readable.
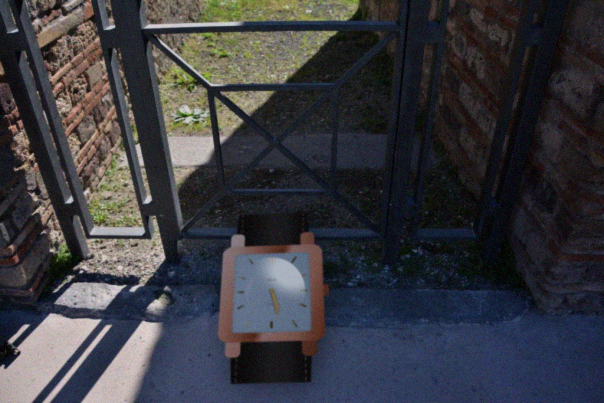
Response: **5:28**
